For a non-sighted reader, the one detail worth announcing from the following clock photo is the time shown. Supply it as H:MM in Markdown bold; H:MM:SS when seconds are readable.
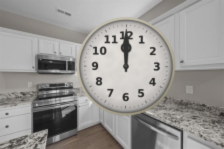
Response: **12:00**
